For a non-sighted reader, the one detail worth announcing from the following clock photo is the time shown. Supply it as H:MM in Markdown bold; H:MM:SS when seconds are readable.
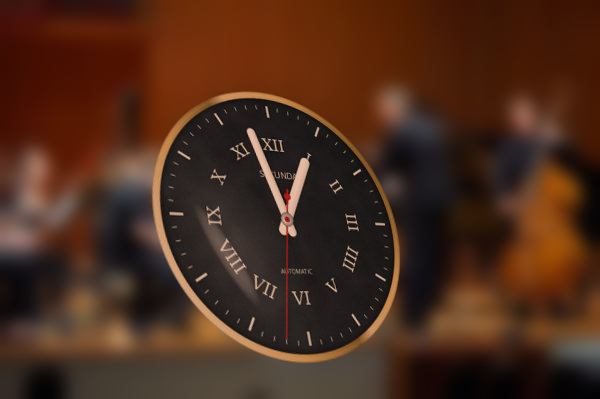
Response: **12:57:32**
